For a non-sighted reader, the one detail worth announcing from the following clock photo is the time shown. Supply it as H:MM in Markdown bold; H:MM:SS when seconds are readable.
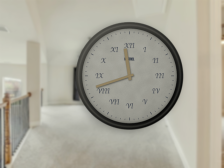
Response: **11:42**
